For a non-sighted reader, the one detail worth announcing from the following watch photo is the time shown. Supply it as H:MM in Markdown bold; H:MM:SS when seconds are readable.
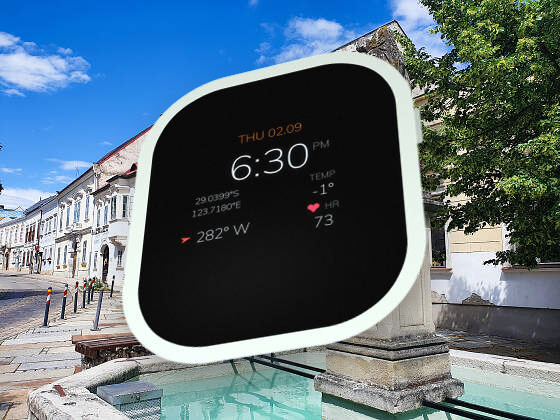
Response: **6:30**
